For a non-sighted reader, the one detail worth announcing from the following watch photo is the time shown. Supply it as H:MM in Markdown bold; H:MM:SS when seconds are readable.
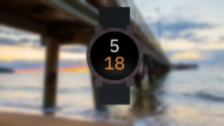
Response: **5:18**
